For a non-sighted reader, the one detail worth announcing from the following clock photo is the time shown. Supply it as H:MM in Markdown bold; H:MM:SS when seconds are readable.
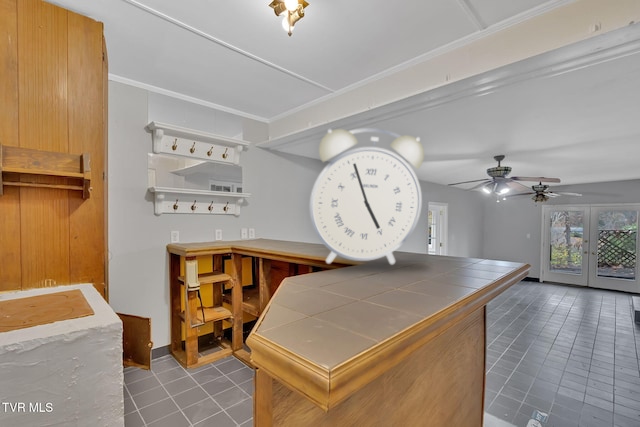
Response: **4:56**
